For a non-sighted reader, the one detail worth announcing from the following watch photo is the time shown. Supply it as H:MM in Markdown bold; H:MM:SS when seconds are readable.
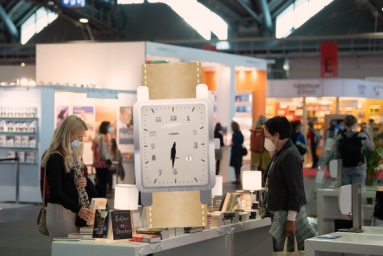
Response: **6:31**
